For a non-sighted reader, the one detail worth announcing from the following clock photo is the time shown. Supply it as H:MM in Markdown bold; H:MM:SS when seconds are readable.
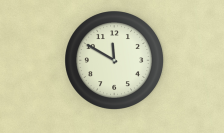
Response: **11:50**
